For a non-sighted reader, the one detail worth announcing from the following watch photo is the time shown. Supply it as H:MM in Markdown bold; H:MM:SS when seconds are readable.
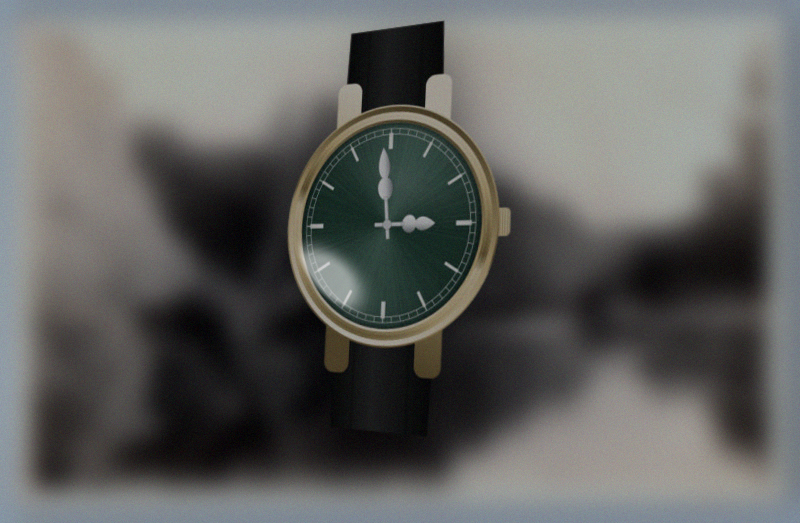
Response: **2:59**
